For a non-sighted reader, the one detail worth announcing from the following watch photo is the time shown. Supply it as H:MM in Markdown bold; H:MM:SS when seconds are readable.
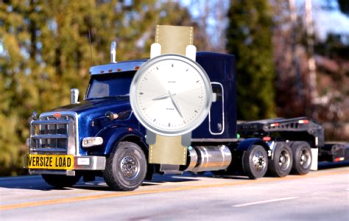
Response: **8:25**
